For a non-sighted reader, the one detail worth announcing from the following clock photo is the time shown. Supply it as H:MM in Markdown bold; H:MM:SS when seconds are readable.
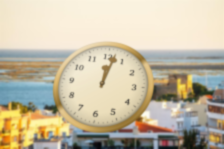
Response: **12:02**
